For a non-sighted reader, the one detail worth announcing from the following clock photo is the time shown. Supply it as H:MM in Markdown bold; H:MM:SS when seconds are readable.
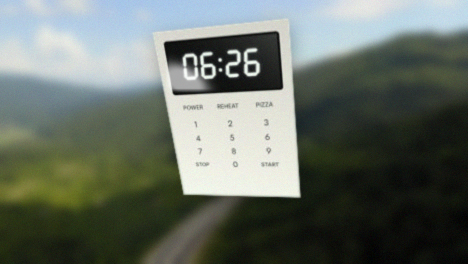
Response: **6:26**
